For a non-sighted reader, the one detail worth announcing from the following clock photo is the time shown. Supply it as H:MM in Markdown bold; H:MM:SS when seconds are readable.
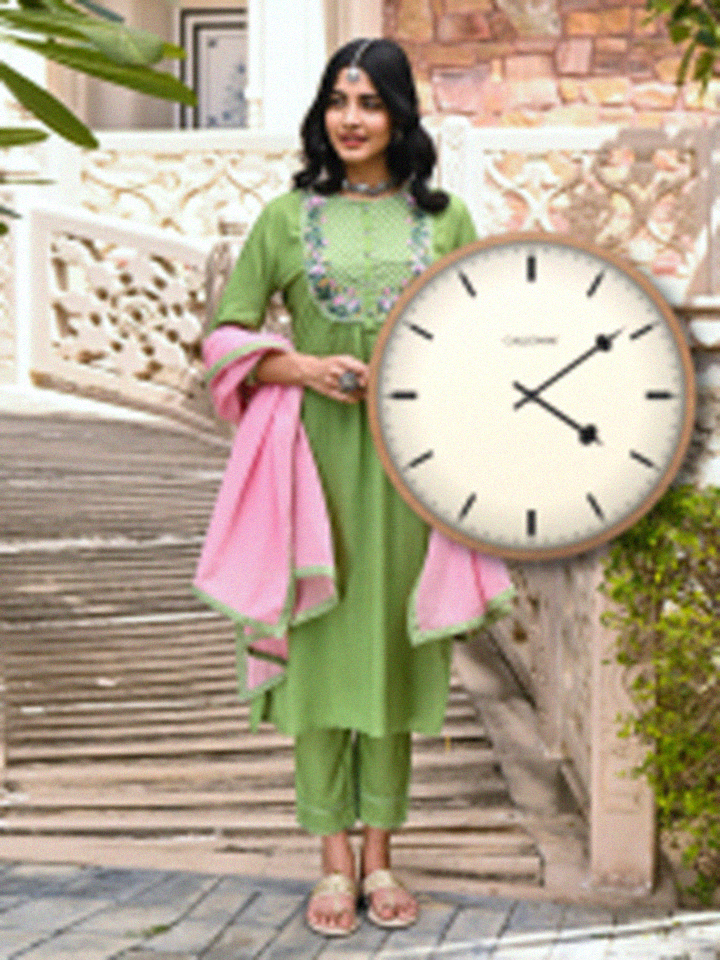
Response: **4:09**
